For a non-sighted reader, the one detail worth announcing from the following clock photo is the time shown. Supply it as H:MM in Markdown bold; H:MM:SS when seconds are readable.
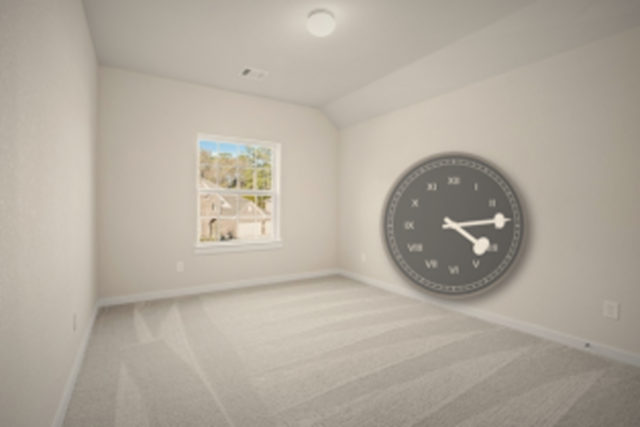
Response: **4:14**
